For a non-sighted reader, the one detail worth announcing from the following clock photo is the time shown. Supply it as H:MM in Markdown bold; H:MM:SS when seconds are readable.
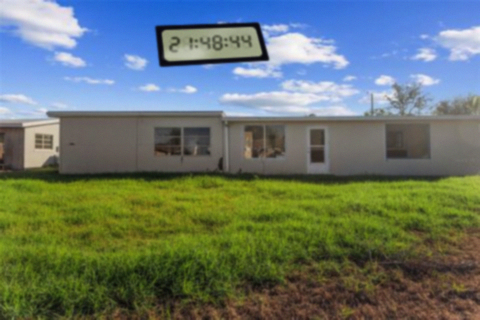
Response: **21:48:44**
